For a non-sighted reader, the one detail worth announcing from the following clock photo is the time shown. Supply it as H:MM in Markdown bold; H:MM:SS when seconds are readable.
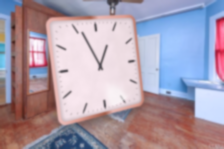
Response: **12:56**
